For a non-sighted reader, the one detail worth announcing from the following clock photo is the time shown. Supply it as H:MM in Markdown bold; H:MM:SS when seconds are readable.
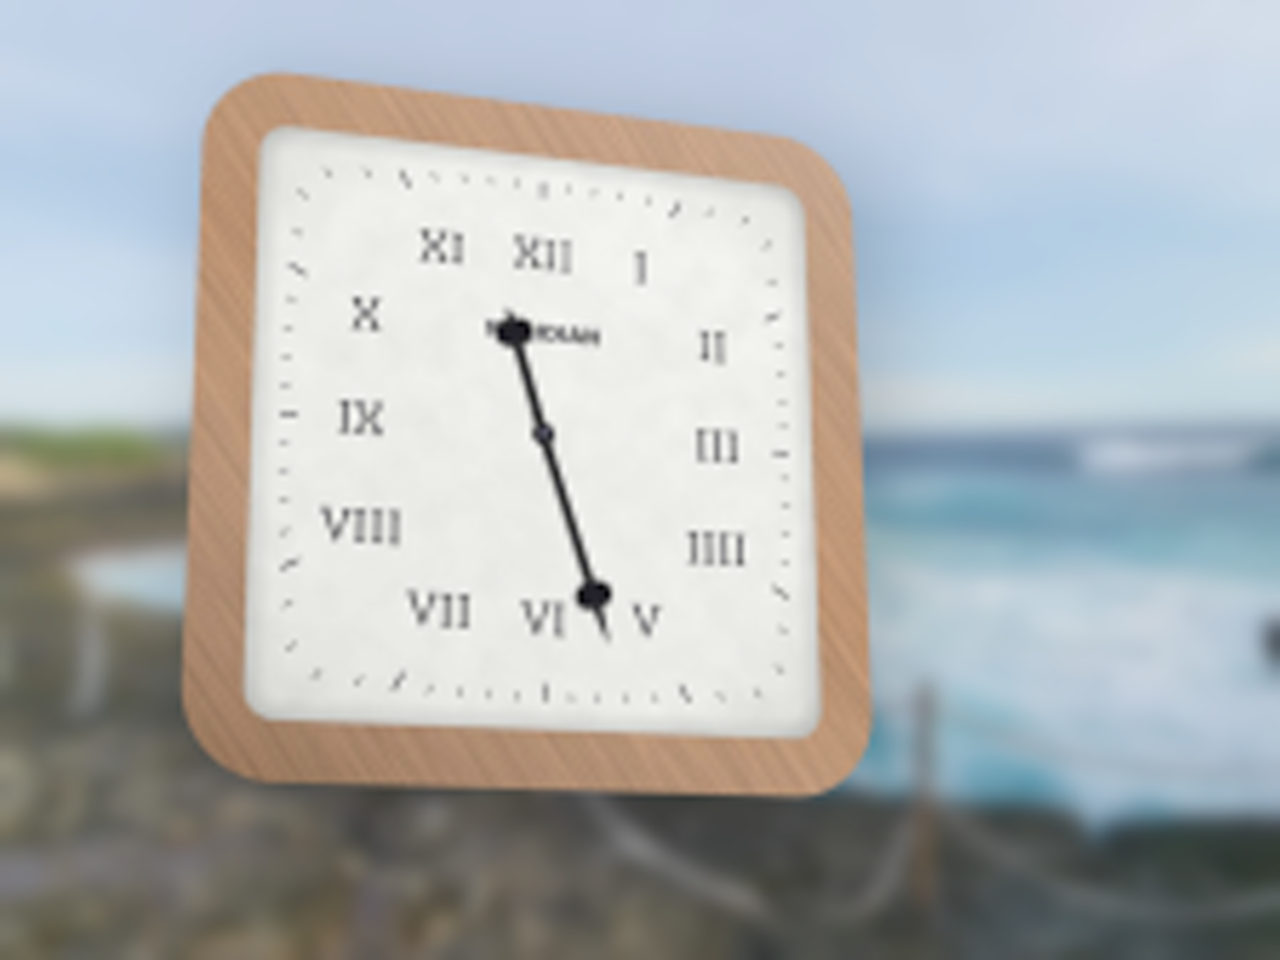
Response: **11:27**
